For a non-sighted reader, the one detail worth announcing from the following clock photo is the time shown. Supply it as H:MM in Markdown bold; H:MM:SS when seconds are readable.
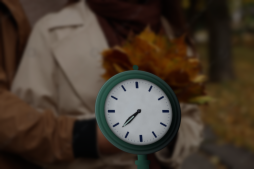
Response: **7:38**
